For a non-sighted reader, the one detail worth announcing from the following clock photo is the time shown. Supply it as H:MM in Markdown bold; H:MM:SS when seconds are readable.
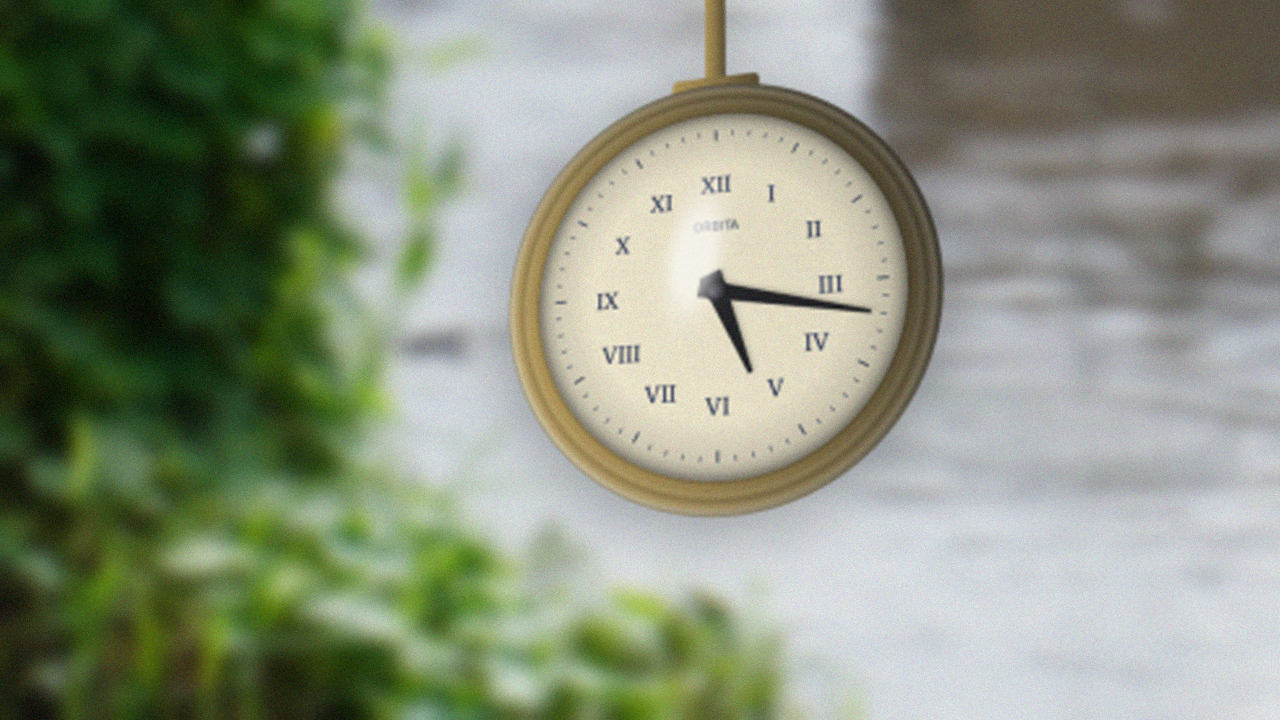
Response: **5:17**
